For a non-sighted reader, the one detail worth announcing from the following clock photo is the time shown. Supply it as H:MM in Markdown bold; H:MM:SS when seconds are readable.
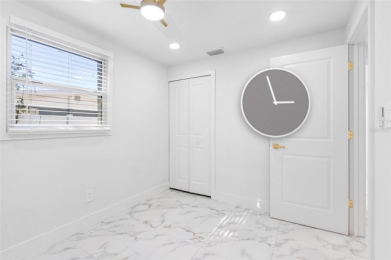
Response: **2:57**
